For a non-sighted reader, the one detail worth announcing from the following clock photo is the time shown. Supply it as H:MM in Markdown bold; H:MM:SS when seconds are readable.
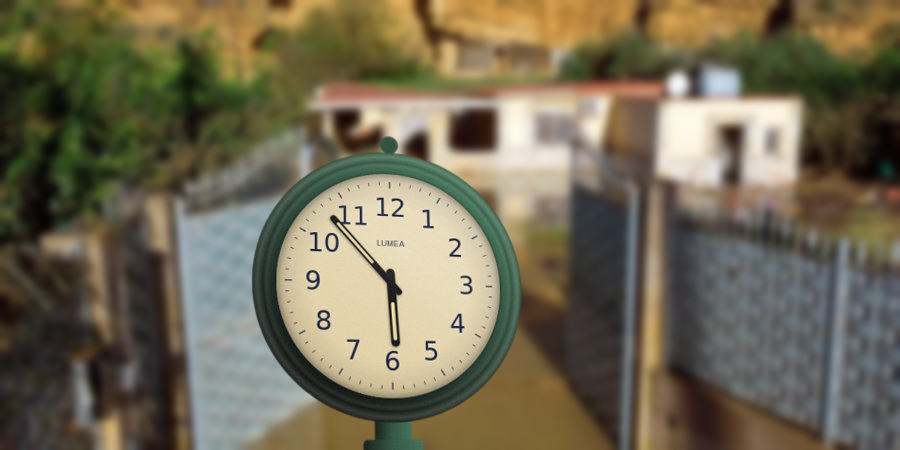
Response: **5:53**
